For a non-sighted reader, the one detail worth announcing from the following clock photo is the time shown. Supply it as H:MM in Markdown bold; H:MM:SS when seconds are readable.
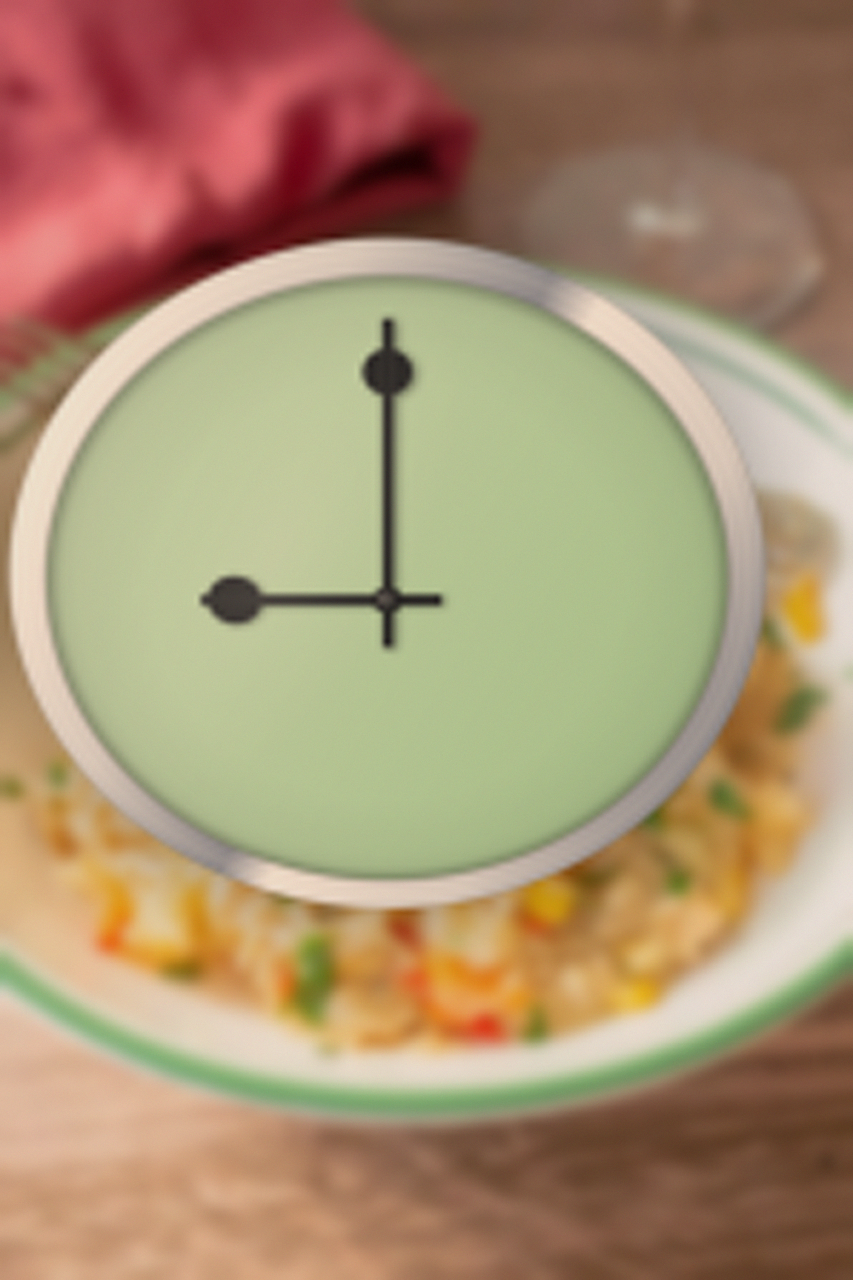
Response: **9:00**
